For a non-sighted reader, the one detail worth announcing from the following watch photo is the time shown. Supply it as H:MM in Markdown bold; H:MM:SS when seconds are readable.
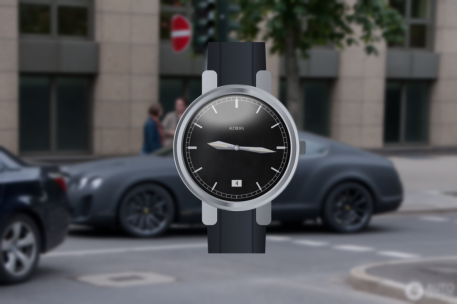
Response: **9:16**
